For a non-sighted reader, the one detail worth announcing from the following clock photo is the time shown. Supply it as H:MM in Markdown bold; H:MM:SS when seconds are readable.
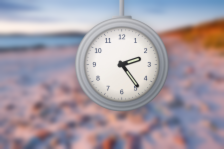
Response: **2:24**
